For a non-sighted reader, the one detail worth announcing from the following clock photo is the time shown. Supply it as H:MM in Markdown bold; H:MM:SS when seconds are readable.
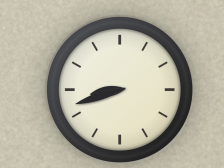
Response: **8:42**
